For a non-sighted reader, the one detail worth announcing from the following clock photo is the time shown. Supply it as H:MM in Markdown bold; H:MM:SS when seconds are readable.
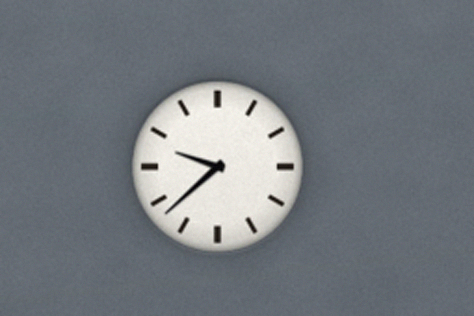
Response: **9:38**
